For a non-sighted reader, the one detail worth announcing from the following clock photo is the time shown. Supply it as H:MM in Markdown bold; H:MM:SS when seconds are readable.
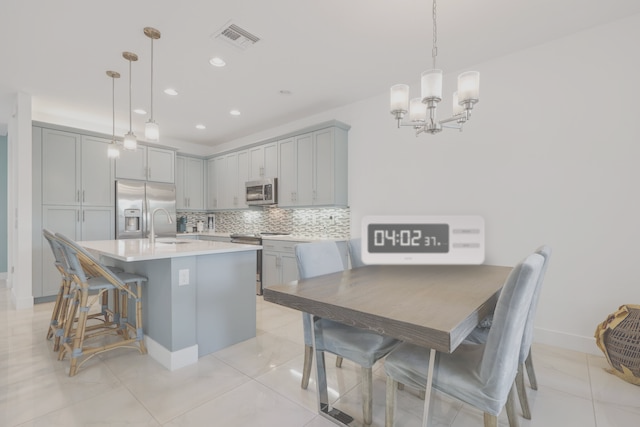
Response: **4:02**
